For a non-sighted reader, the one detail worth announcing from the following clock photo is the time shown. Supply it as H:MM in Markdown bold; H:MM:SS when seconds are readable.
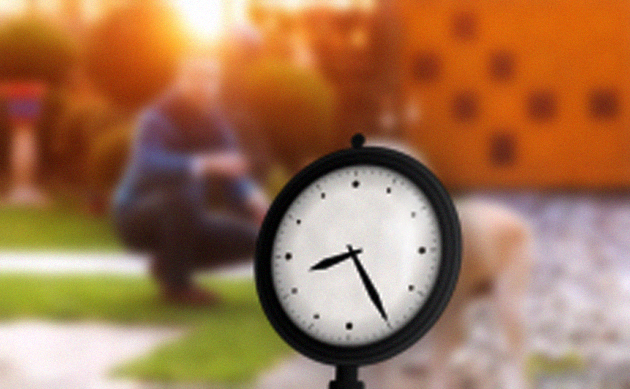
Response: **8:25**
